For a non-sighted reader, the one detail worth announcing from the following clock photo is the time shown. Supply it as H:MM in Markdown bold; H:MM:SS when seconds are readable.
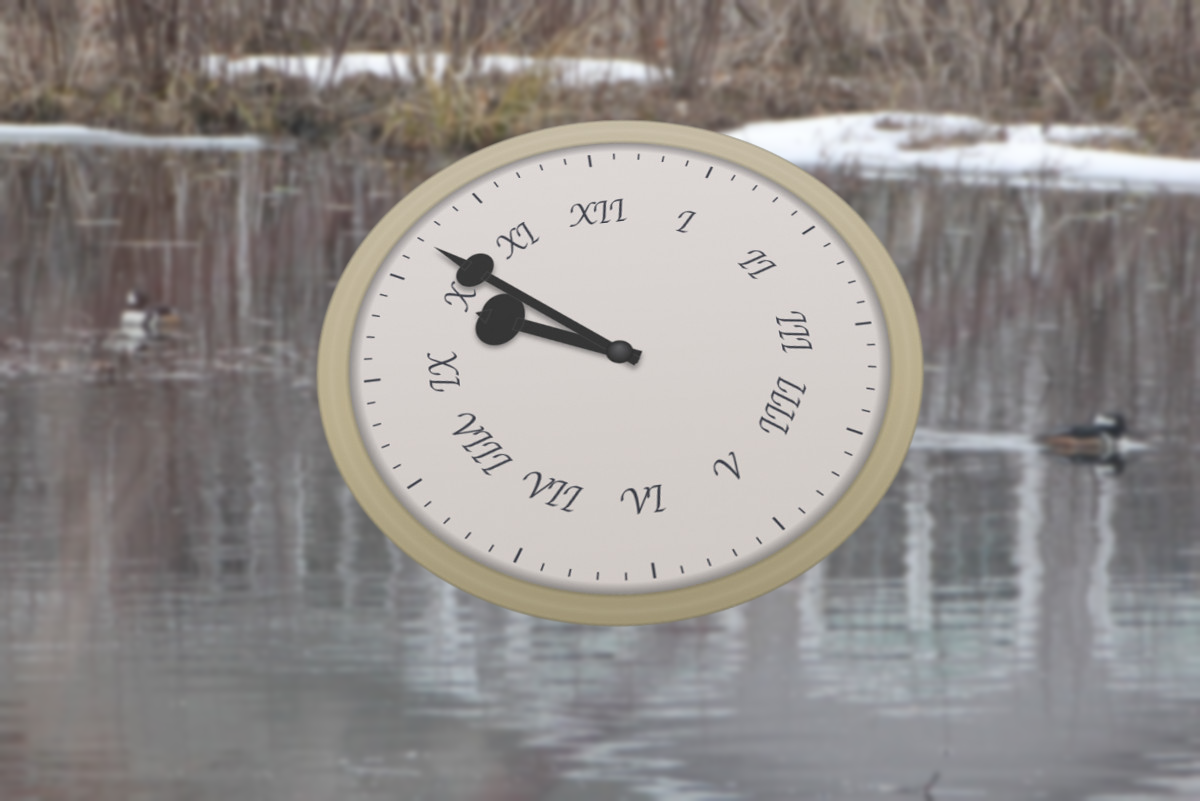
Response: **9:52**
